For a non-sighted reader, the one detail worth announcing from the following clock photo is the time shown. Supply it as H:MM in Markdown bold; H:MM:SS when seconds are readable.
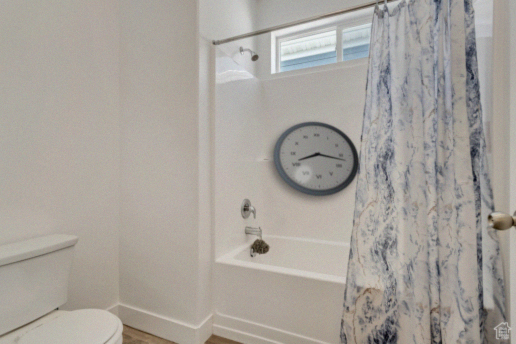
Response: **8:17**
